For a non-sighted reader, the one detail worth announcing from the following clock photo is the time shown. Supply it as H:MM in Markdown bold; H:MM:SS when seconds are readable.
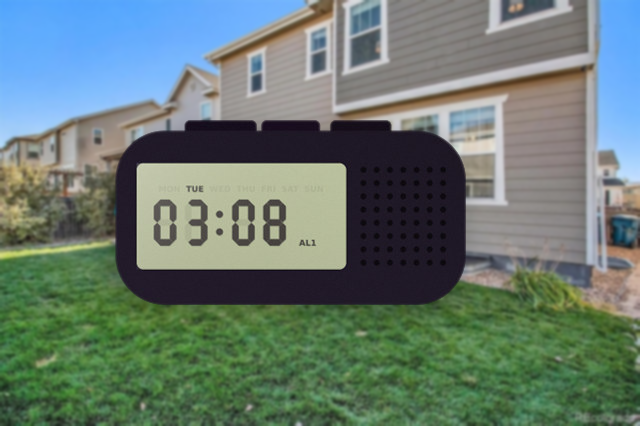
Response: **3:08**
